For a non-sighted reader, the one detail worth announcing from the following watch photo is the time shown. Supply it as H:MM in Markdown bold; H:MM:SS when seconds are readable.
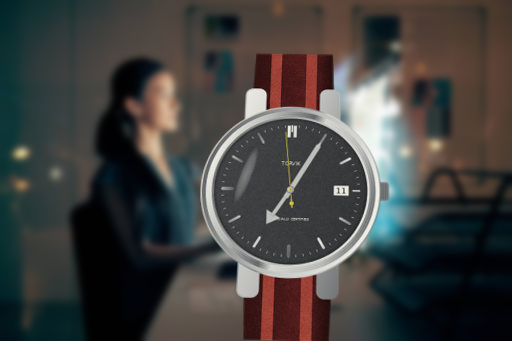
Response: **7:04:59**
